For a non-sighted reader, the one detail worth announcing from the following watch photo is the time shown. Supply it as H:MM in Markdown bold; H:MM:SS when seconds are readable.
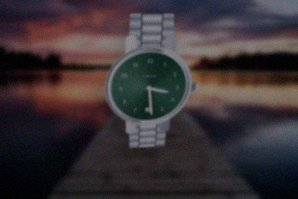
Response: **3:29**
